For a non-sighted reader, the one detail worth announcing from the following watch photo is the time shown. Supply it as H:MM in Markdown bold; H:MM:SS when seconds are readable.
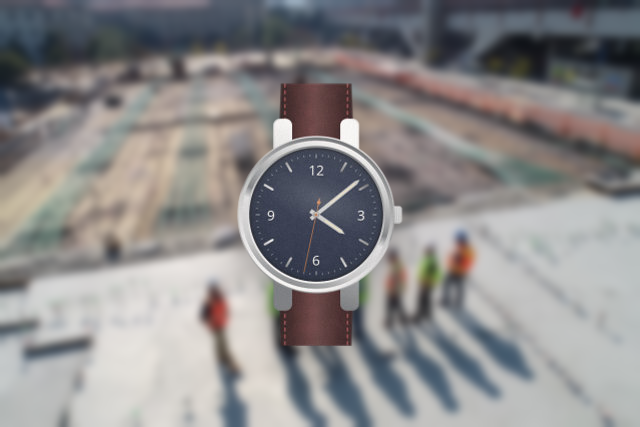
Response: **4:08:32**
